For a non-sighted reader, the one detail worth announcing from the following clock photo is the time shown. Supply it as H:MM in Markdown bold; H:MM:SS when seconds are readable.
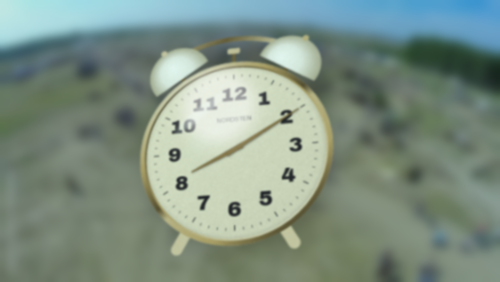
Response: **8:10**
